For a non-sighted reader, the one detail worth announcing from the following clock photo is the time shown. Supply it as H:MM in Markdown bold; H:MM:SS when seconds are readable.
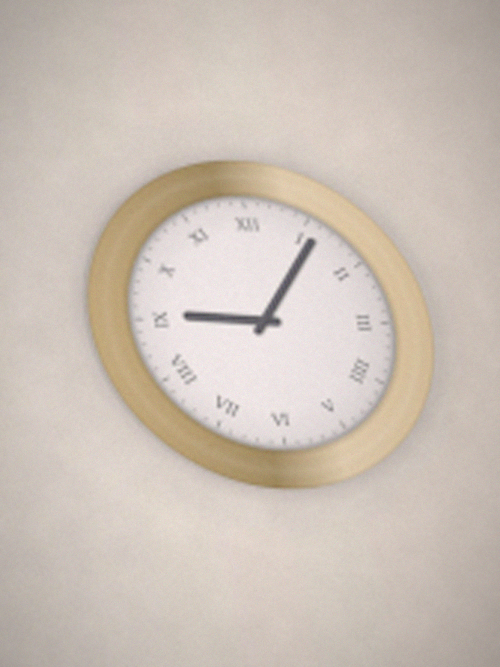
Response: **9:06**
